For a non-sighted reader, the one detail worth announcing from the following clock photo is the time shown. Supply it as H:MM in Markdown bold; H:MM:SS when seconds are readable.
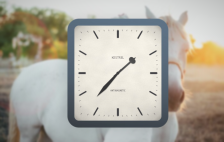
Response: **1:37**
